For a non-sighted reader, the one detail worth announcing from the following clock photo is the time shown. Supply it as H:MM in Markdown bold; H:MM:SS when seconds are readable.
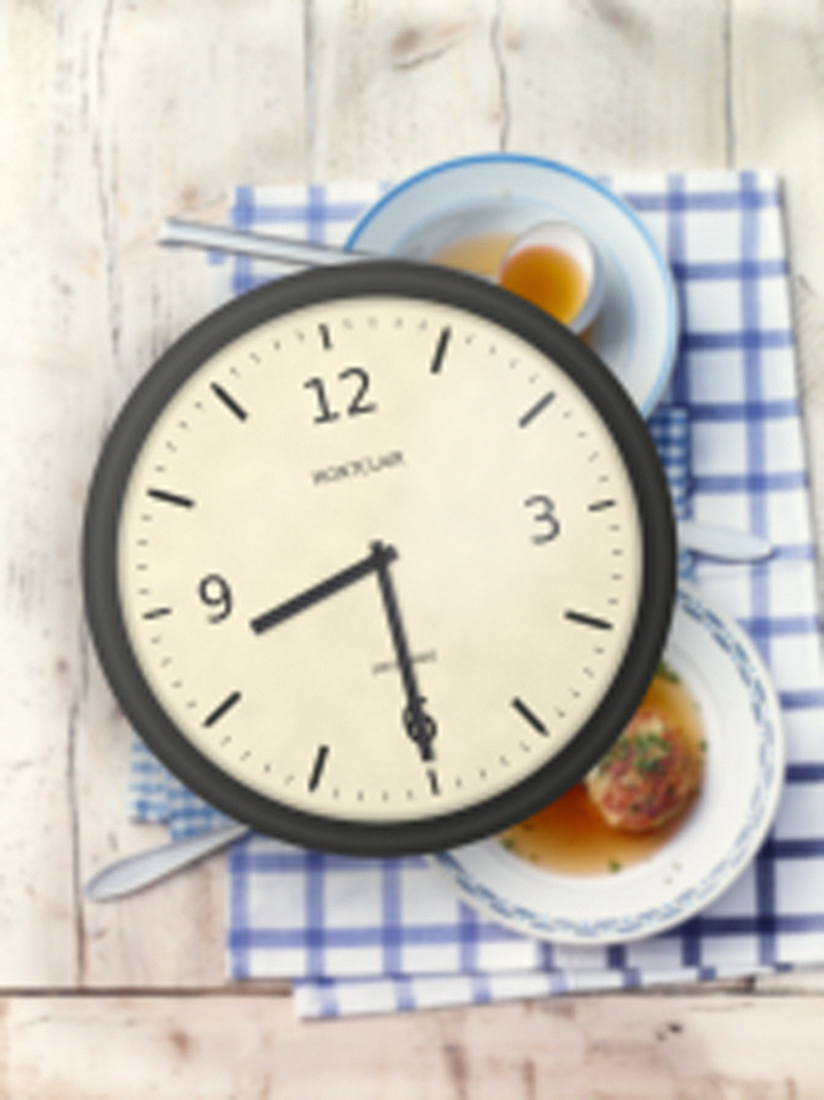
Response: **8:30**
